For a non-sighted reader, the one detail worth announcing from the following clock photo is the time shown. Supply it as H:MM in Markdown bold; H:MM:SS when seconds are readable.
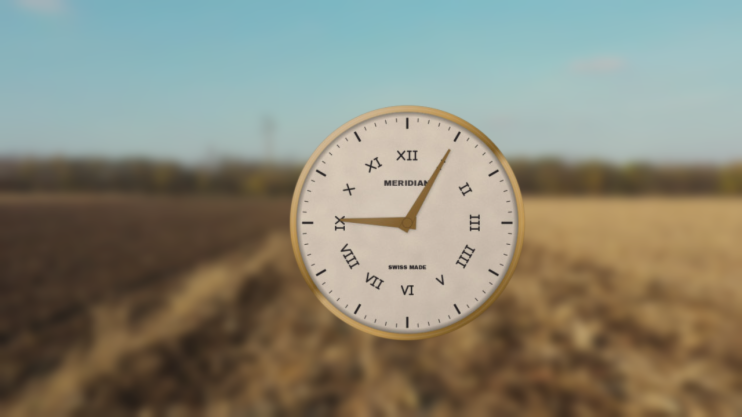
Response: **9:05**
